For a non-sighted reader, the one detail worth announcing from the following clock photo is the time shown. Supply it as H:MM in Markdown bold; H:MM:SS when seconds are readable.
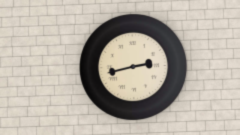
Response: **2:43**
